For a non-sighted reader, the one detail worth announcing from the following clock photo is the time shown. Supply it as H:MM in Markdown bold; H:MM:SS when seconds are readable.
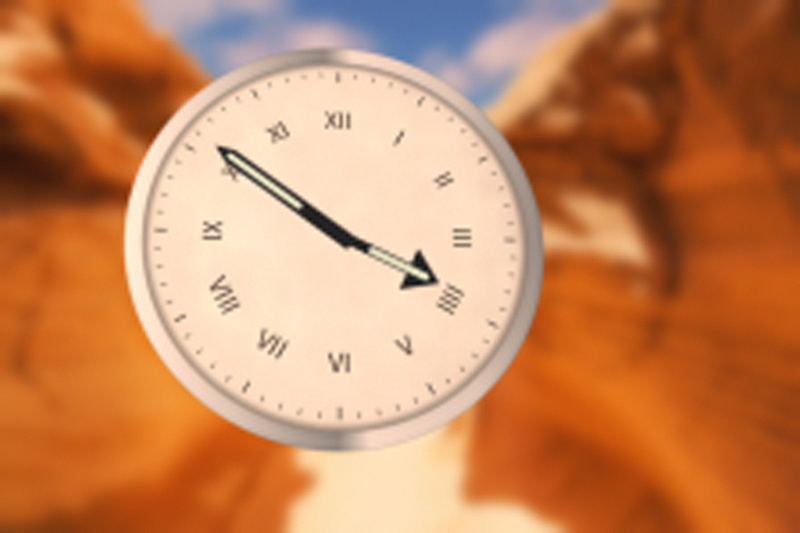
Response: **3:51**
